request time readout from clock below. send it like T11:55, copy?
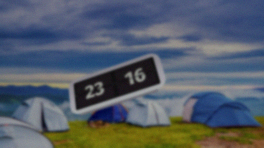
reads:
T23:16
